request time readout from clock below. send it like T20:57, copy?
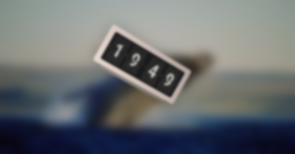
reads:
T19:49
